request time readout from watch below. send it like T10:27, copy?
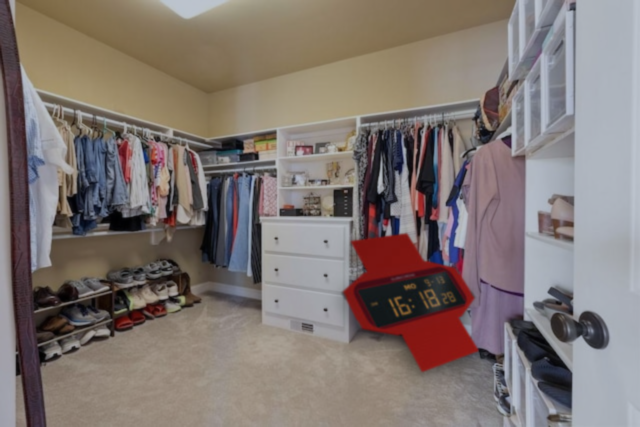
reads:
T16:18
